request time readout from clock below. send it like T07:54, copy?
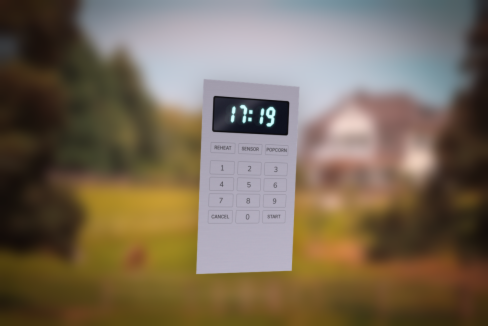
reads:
T17:19
